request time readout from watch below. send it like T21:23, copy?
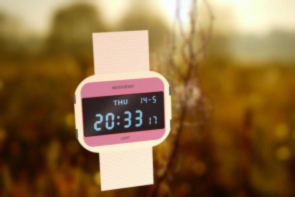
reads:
T20:33
